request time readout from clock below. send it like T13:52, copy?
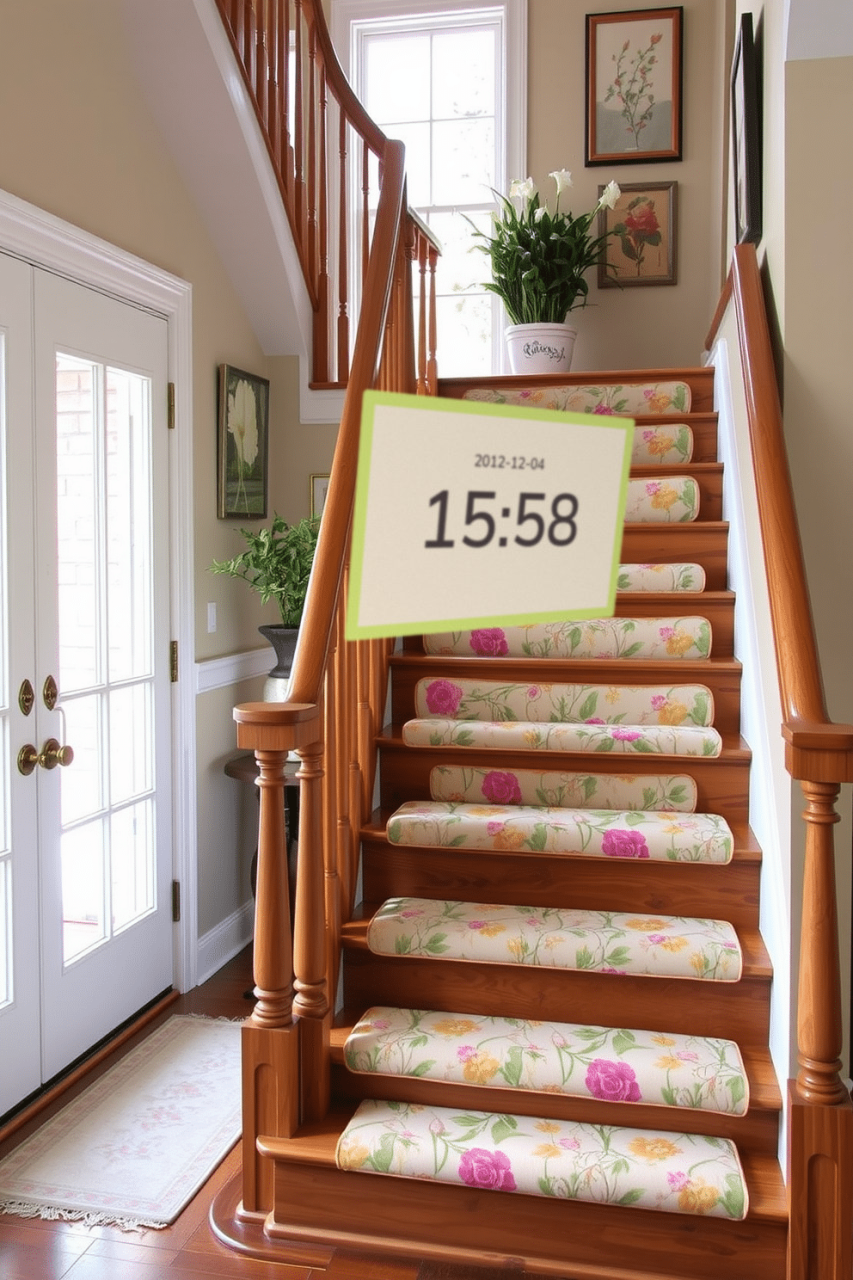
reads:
T15:58
